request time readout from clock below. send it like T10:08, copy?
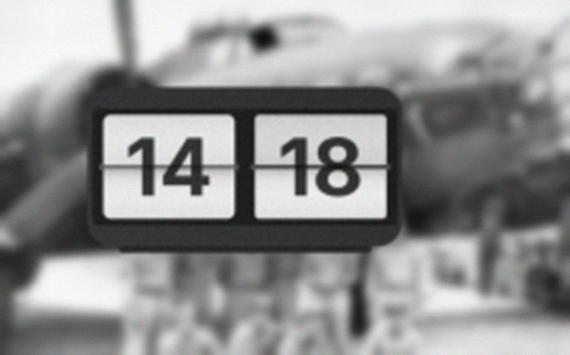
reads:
T14:18
